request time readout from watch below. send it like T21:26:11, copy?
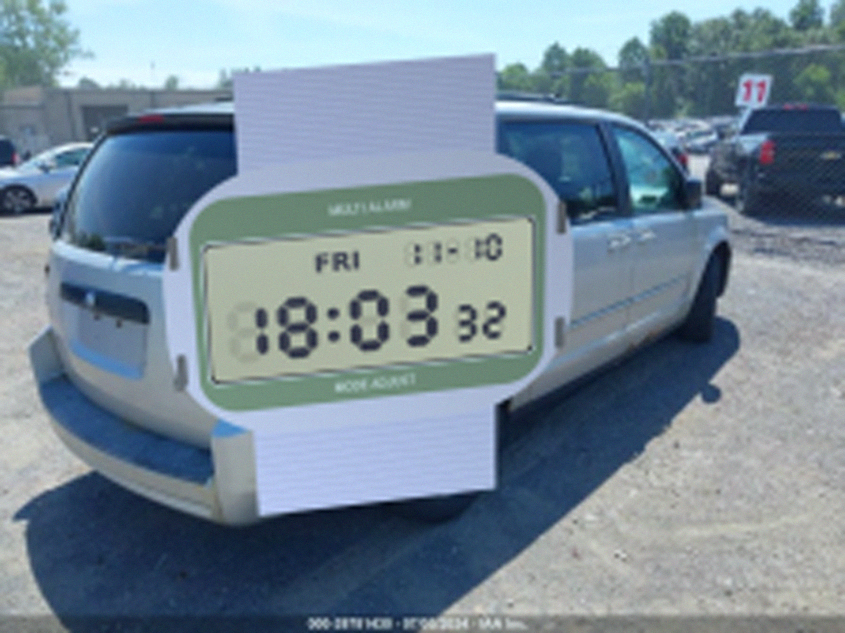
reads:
T18:03:32
